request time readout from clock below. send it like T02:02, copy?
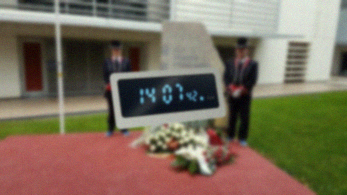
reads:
T14:07
